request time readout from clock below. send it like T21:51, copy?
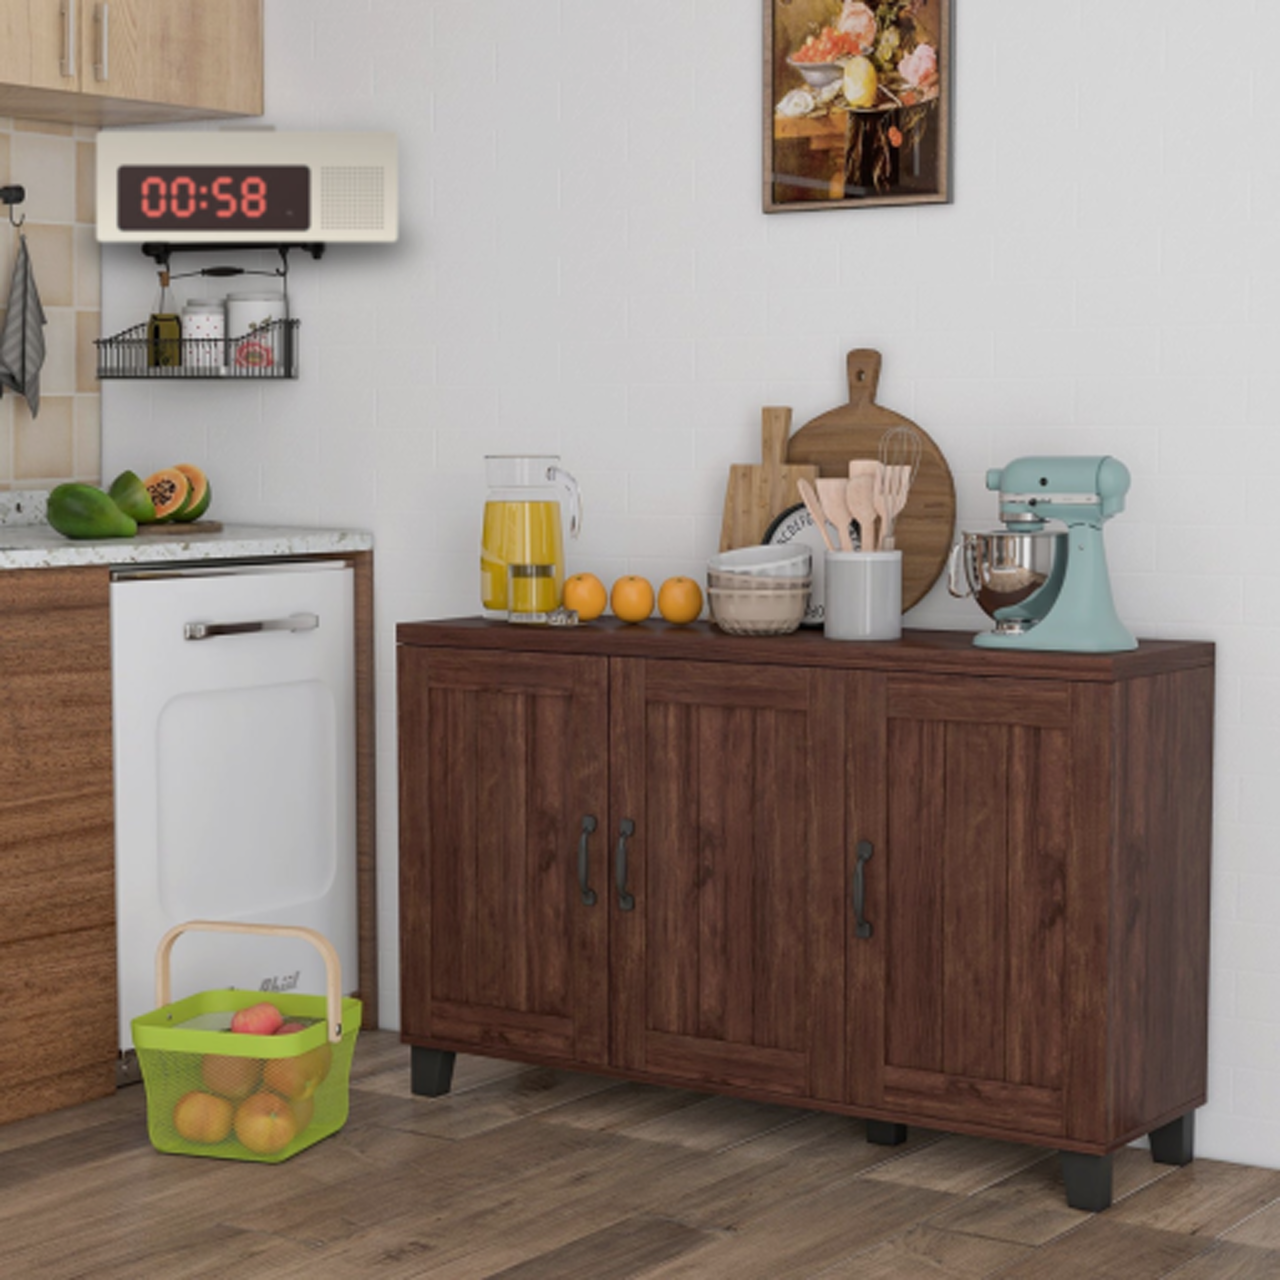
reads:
T00:58
